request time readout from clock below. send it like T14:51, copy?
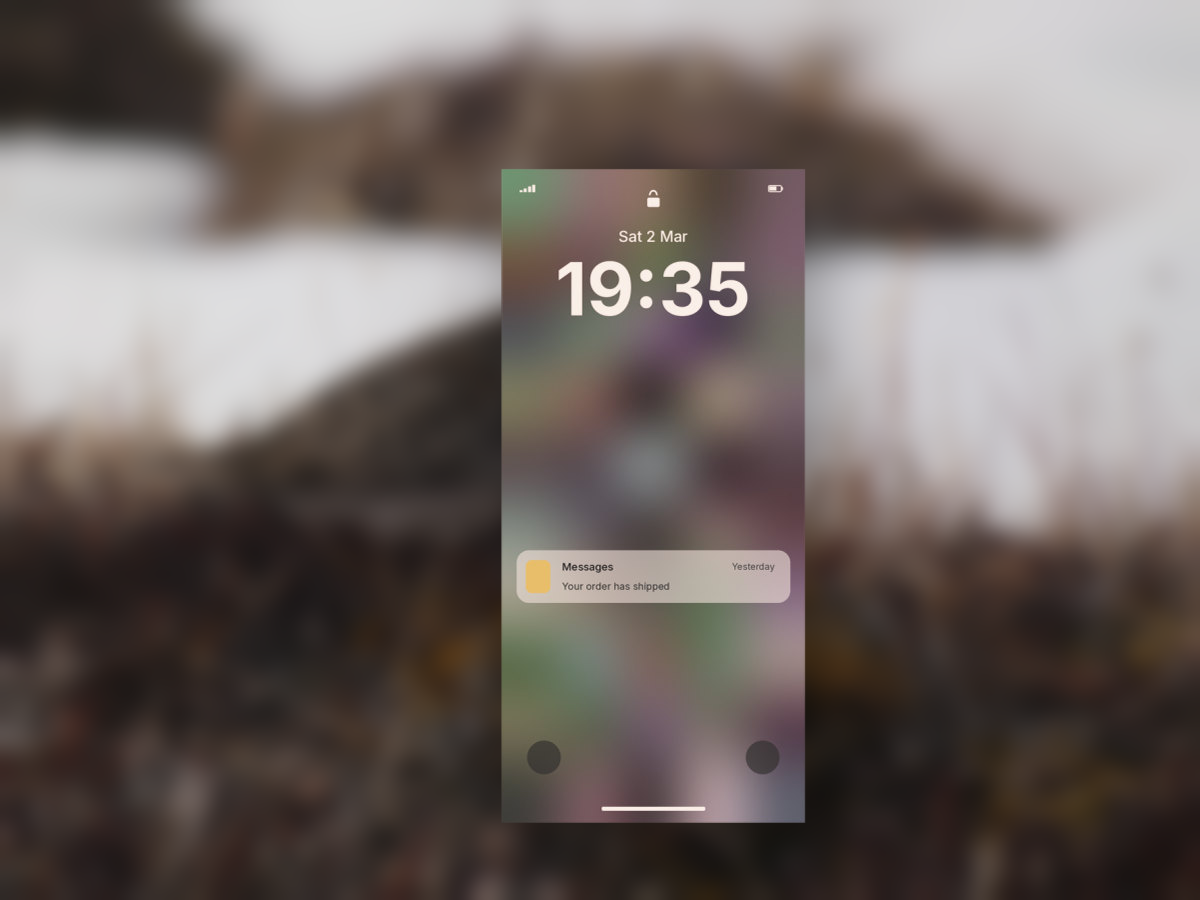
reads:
T19:35
